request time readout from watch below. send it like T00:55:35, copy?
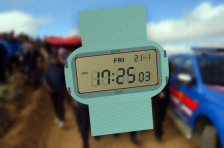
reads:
T17:25:03
